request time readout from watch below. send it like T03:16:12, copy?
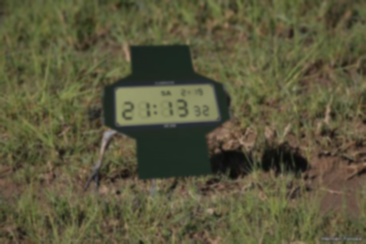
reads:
T21:13:32
